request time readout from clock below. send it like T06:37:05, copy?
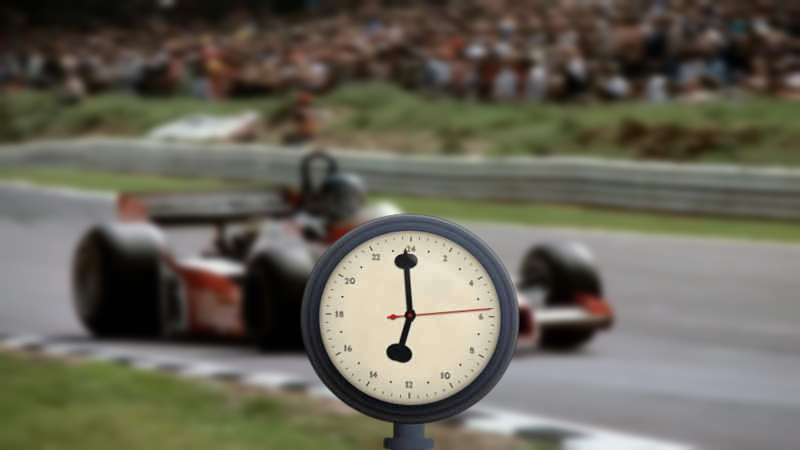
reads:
T12:59:14
